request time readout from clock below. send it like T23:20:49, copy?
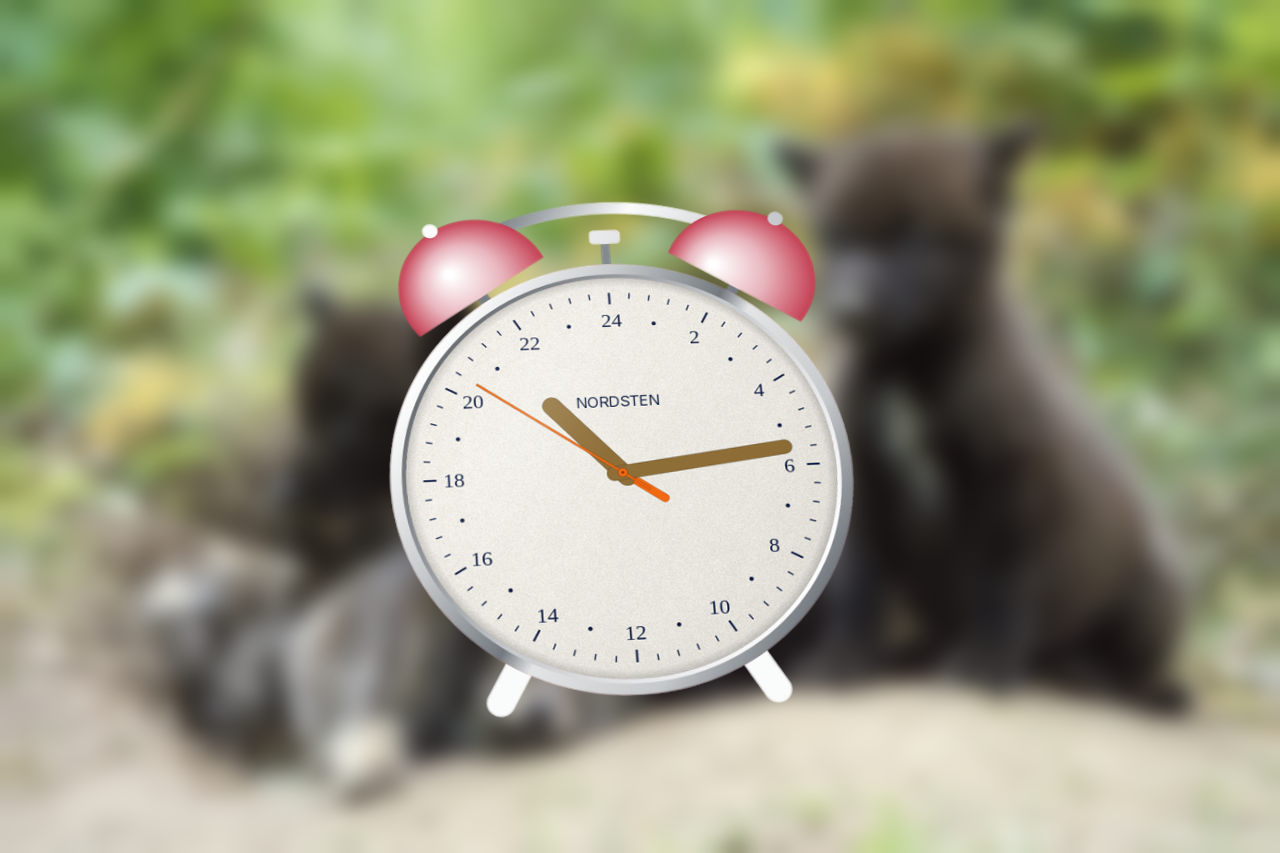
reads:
T21:13:51
